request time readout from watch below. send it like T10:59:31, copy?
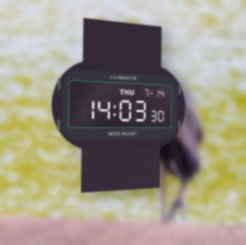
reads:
T14:03:30
